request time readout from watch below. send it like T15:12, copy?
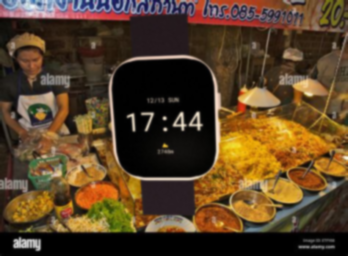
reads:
T17:44
